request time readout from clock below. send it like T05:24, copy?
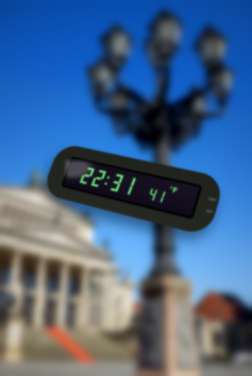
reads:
T22:31
